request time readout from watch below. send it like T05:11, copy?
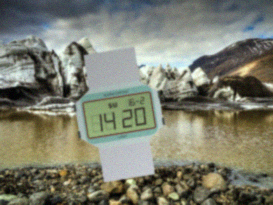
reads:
T14:20
